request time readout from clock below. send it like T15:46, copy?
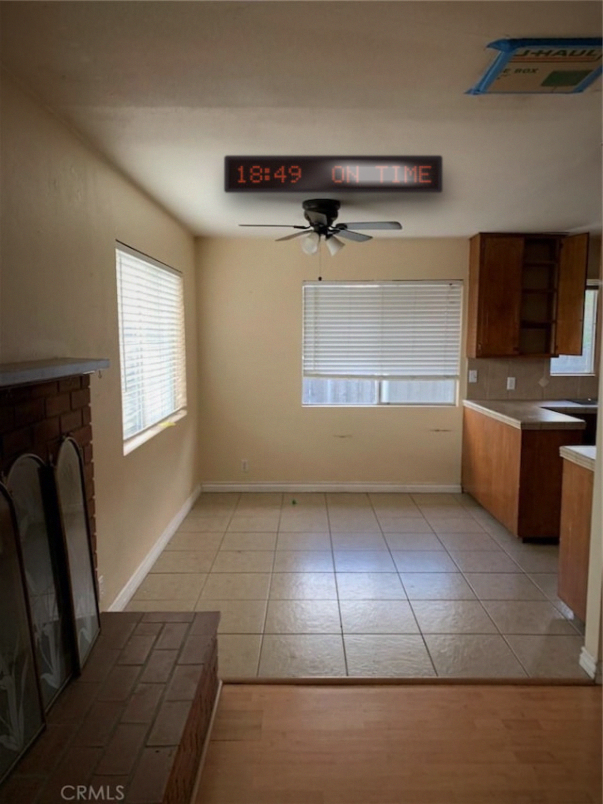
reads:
T18:49
